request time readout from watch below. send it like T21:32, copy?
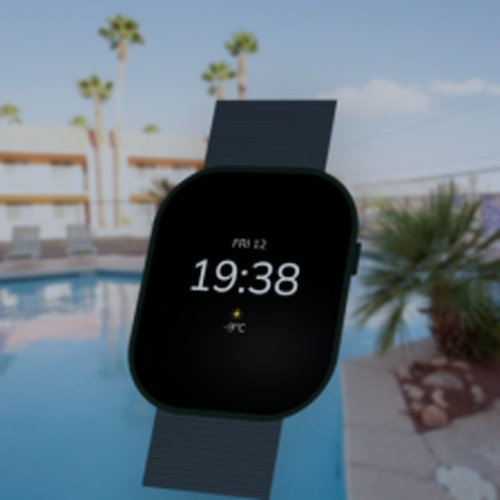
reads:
T19:38
